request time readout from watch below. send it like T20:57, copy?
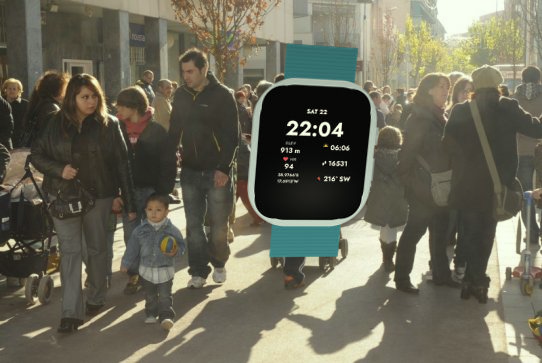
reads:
T22:04
